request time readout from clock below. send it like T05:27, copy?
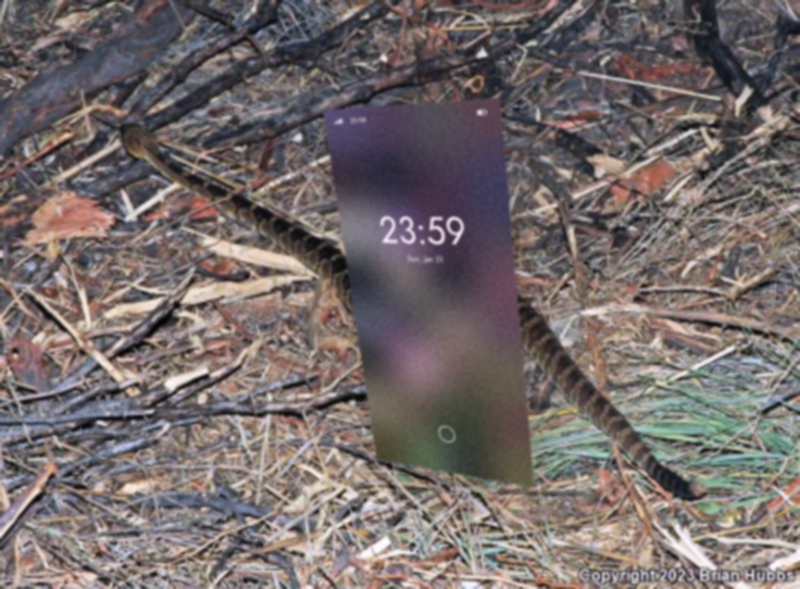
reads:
T23:59
